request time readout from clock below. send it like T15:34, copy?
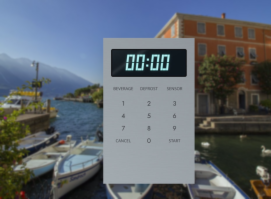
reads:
T00:00
